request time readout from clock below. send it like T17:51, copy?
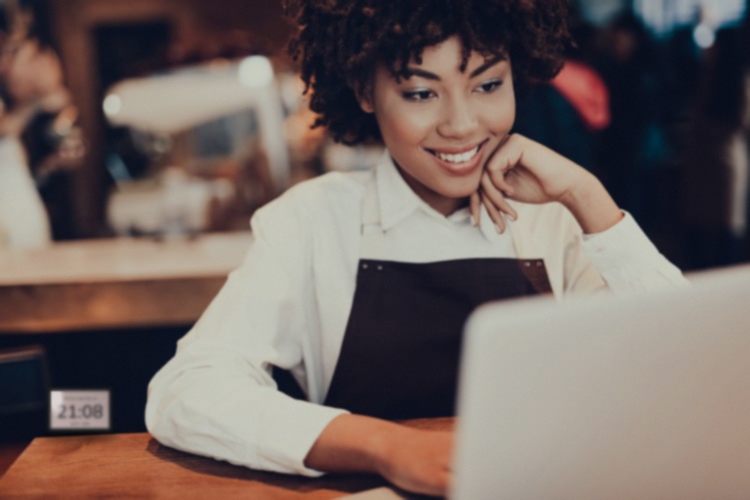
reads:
T21:08
